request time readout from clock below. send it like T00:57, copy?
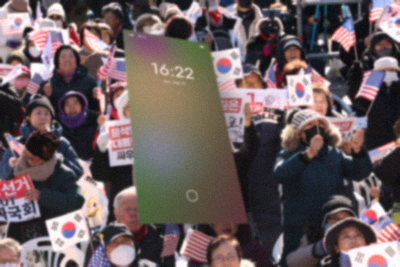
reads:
T16:22
